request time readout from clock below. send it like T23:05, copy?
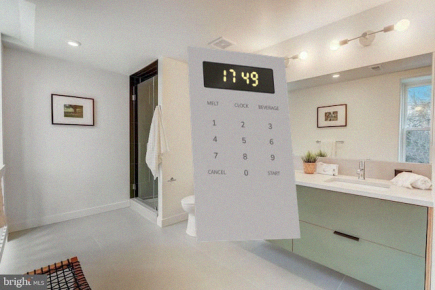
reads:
T17:49
